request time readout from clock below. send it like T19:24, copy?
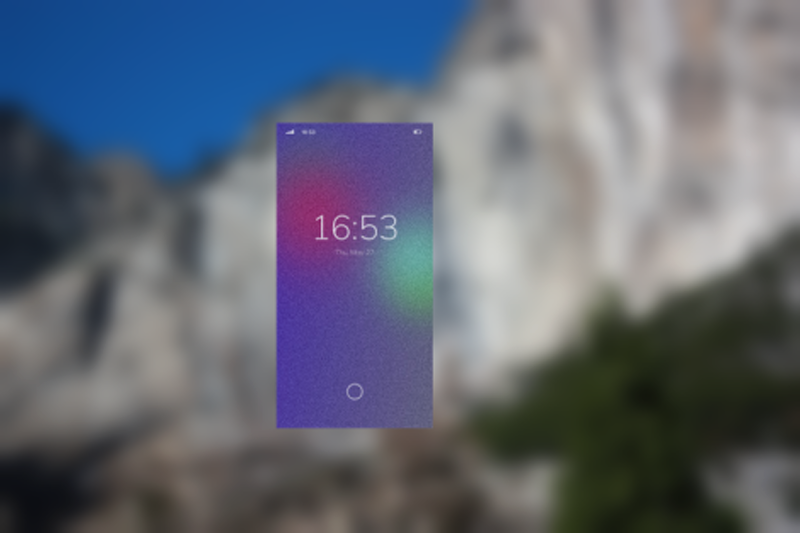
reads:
T16:53
